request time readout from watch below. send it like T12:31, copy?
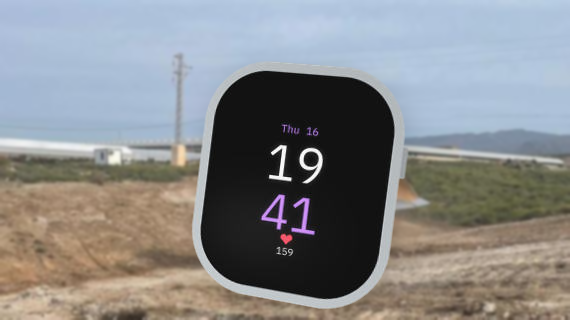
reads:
T19:41
